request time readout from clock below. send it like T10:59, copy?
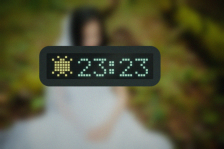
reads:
T23:23
